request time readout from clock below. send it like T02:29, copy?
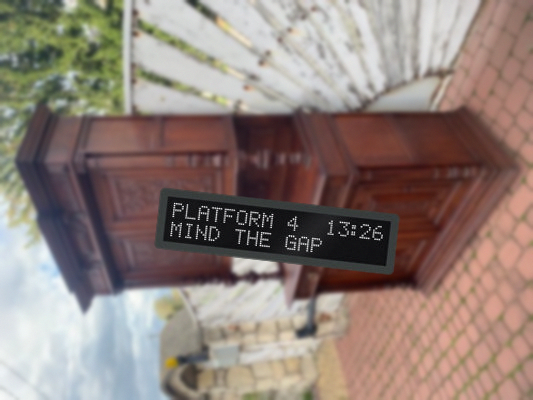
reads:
T13:26
